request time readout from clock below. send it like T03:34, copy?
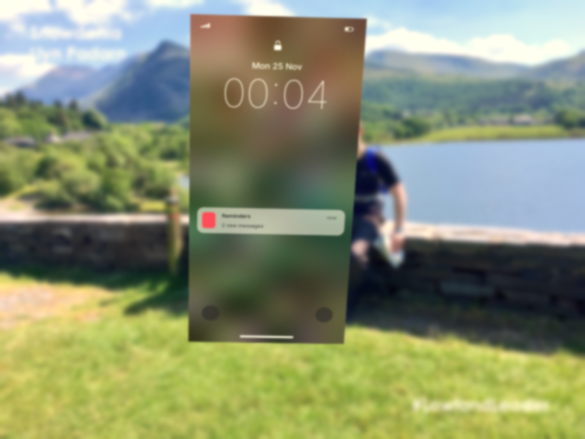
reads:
T00:04
